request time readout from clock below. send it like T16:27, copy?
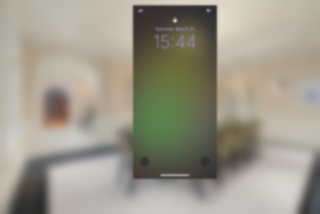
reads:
T15:44
